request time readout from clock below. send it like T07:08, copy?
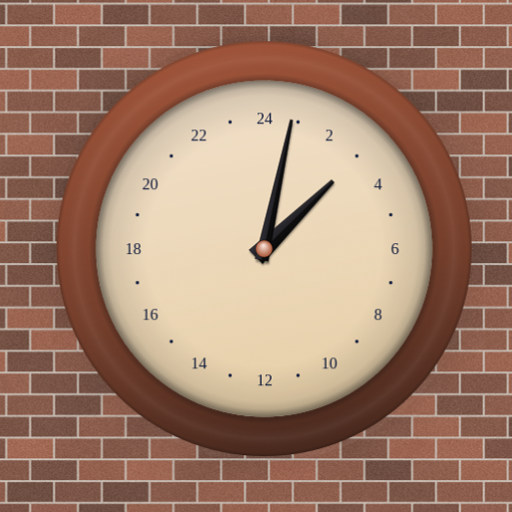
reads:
T03:02
